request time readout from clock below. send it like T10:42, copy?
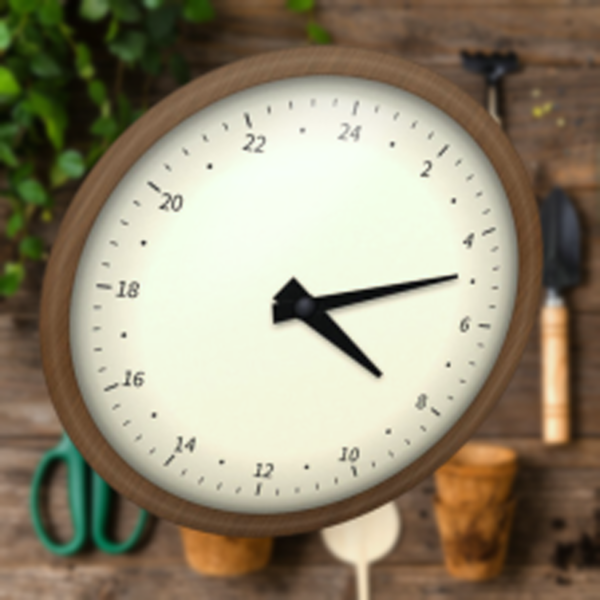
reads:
T08:12
